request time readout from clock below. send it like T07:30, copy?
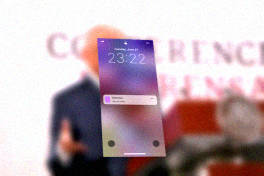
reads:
T23:22
